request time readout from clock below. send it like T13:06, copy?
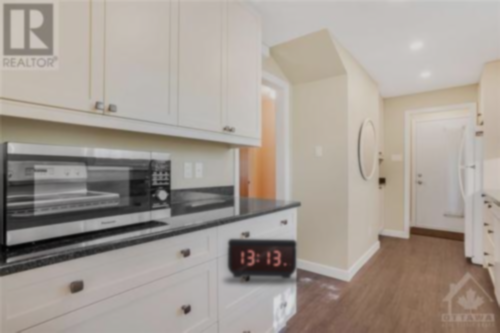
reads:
T13:13
